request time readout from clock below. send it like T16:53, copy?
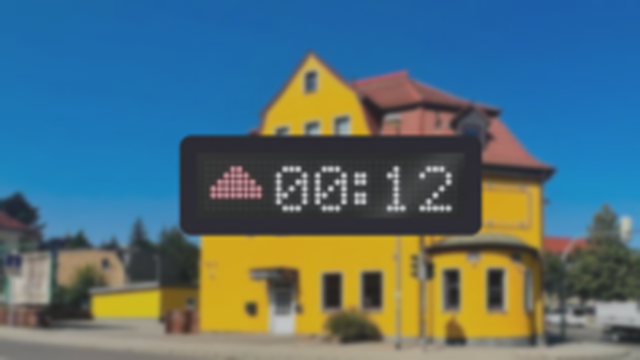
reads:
T00:12
